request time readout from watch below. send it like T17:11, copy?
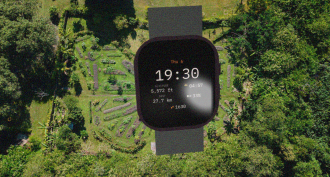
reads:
T19:30
